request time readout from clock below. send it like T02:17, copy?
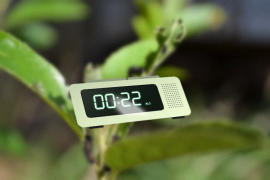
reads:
T00:22
